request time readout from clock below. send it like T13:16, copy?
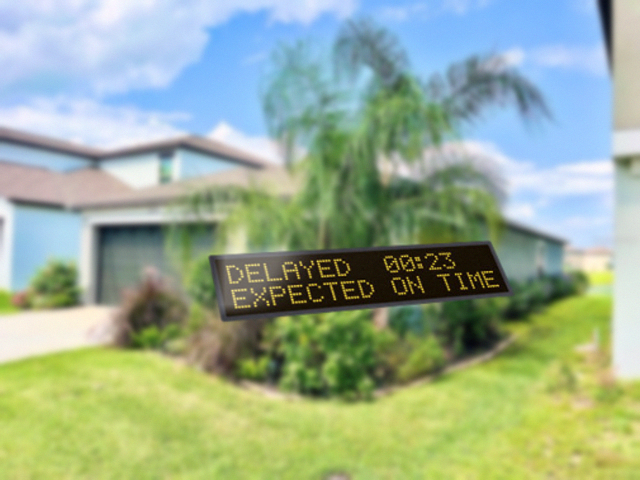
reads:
T00:23
